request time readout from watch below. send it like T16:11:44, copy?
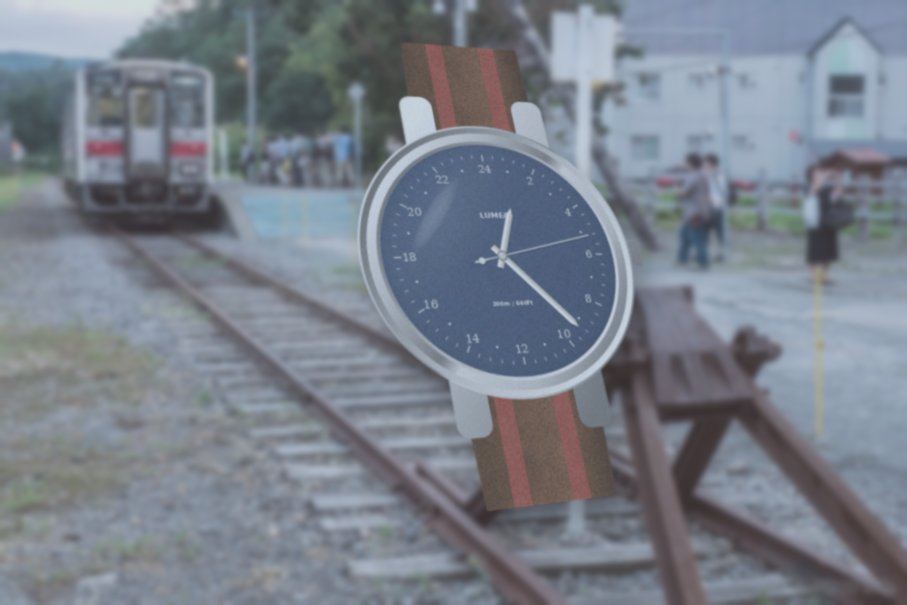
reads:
T01:23:13
